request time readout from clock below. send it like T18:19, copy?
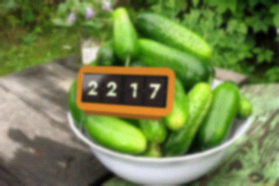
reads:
T22:17
